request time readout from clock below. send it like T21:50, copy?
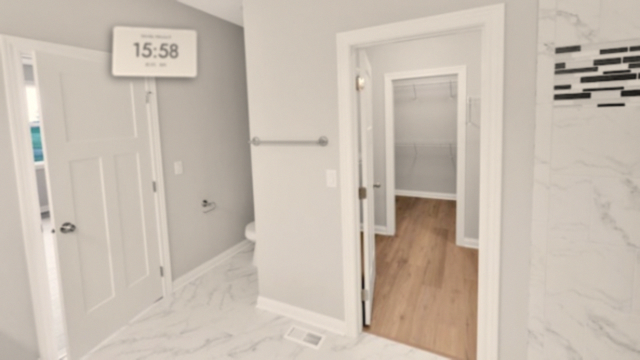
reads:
T15:58
